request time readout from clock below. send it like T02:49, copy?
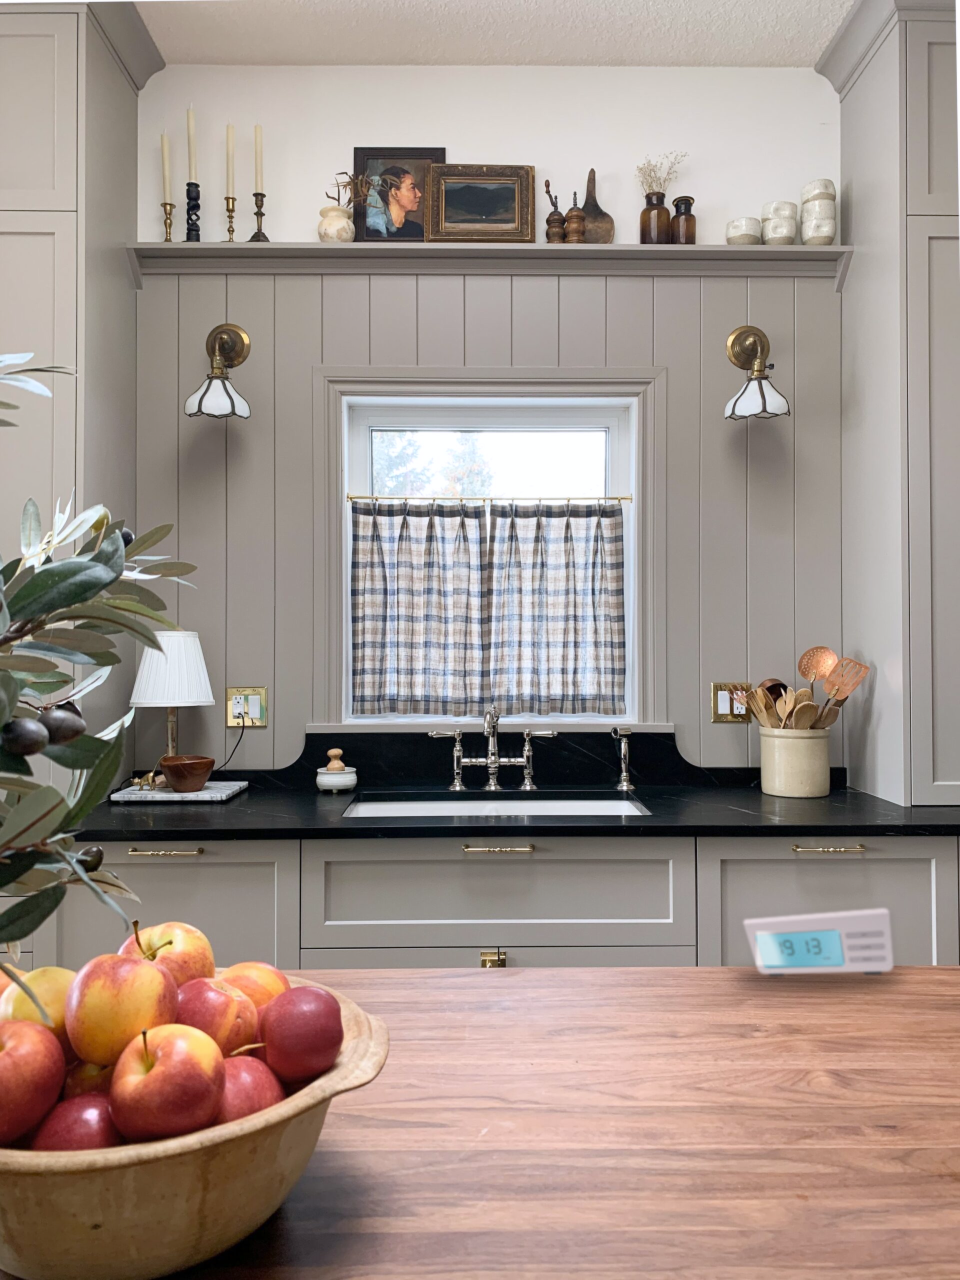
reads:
T19:13
